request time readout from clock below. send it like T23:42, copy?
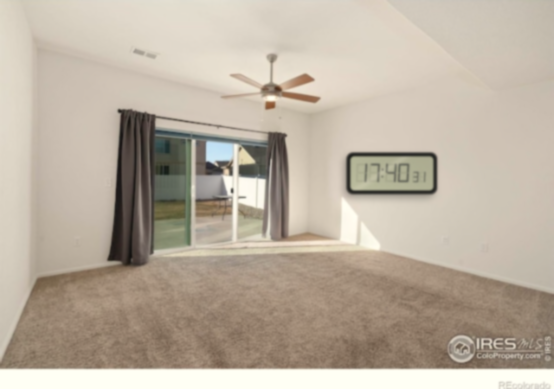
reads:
T17:40
